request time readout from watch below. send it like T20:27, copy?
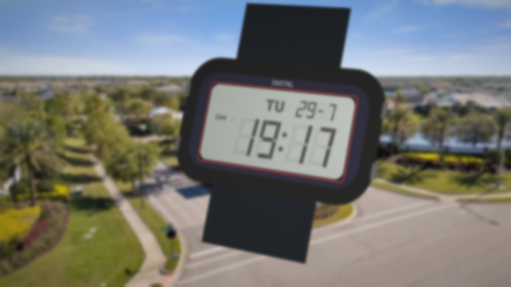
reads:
T19:17
